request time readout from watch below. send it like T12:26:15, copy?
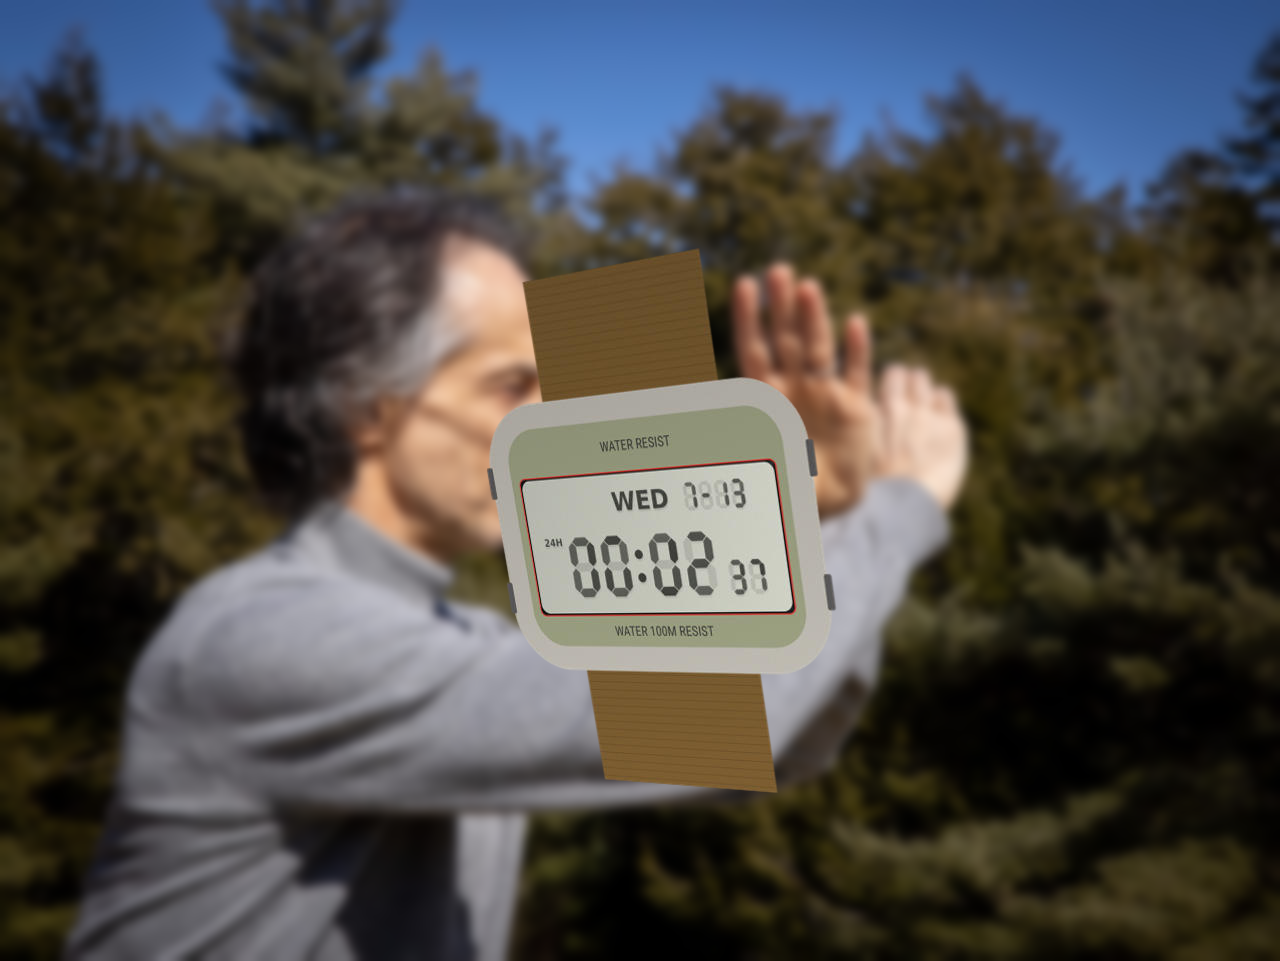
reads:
T00:02:37
